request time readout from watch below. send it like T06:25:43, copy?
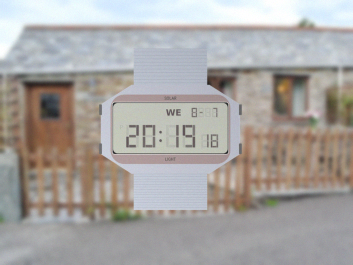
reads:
T20:19:18
